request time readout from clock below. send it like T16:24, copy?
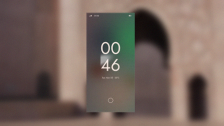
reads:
T00:46
